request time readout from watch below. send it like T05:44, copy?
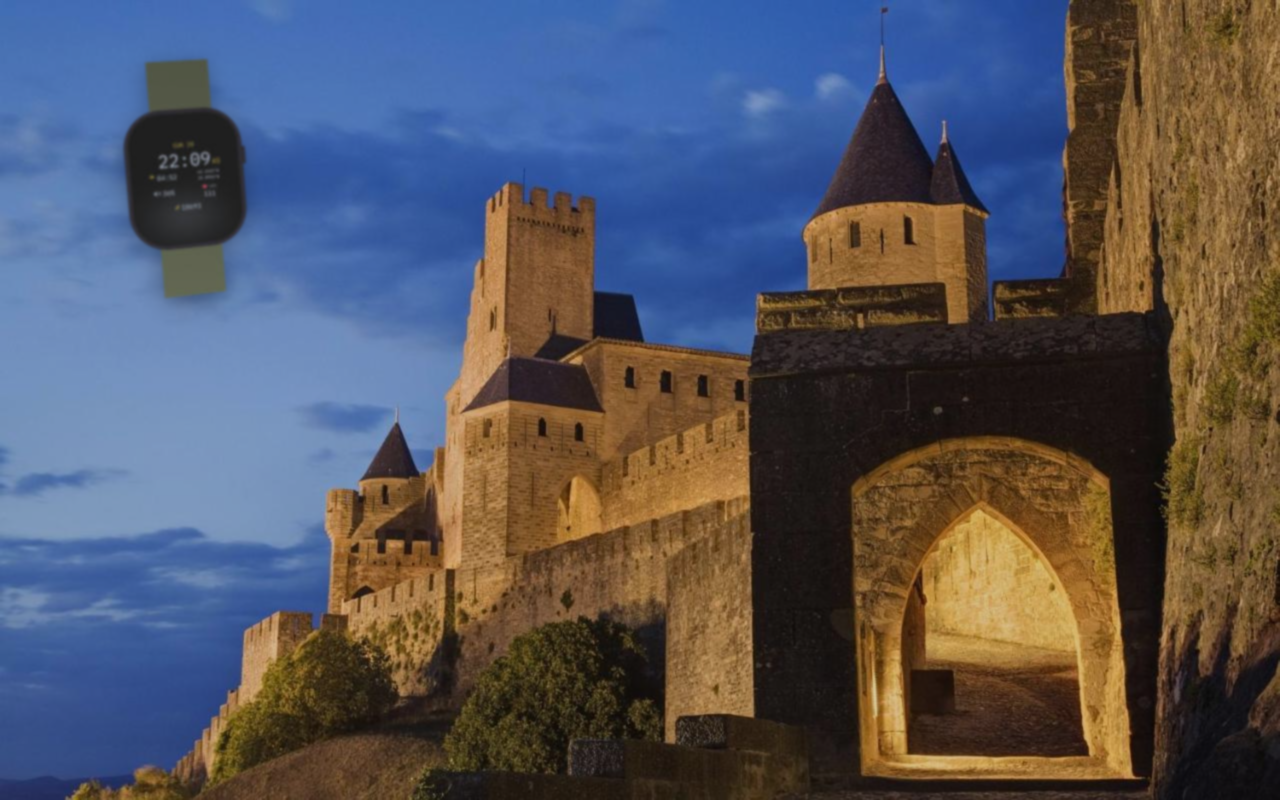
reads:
T22:09
